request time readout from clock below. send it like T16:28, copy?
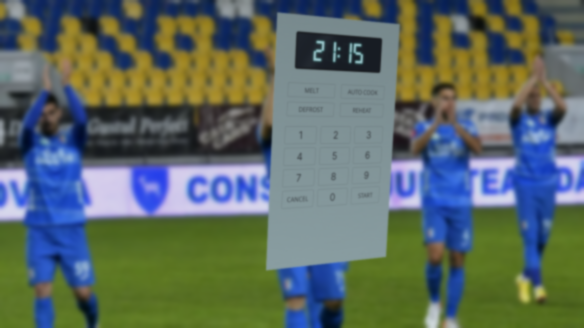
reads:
T21:15
